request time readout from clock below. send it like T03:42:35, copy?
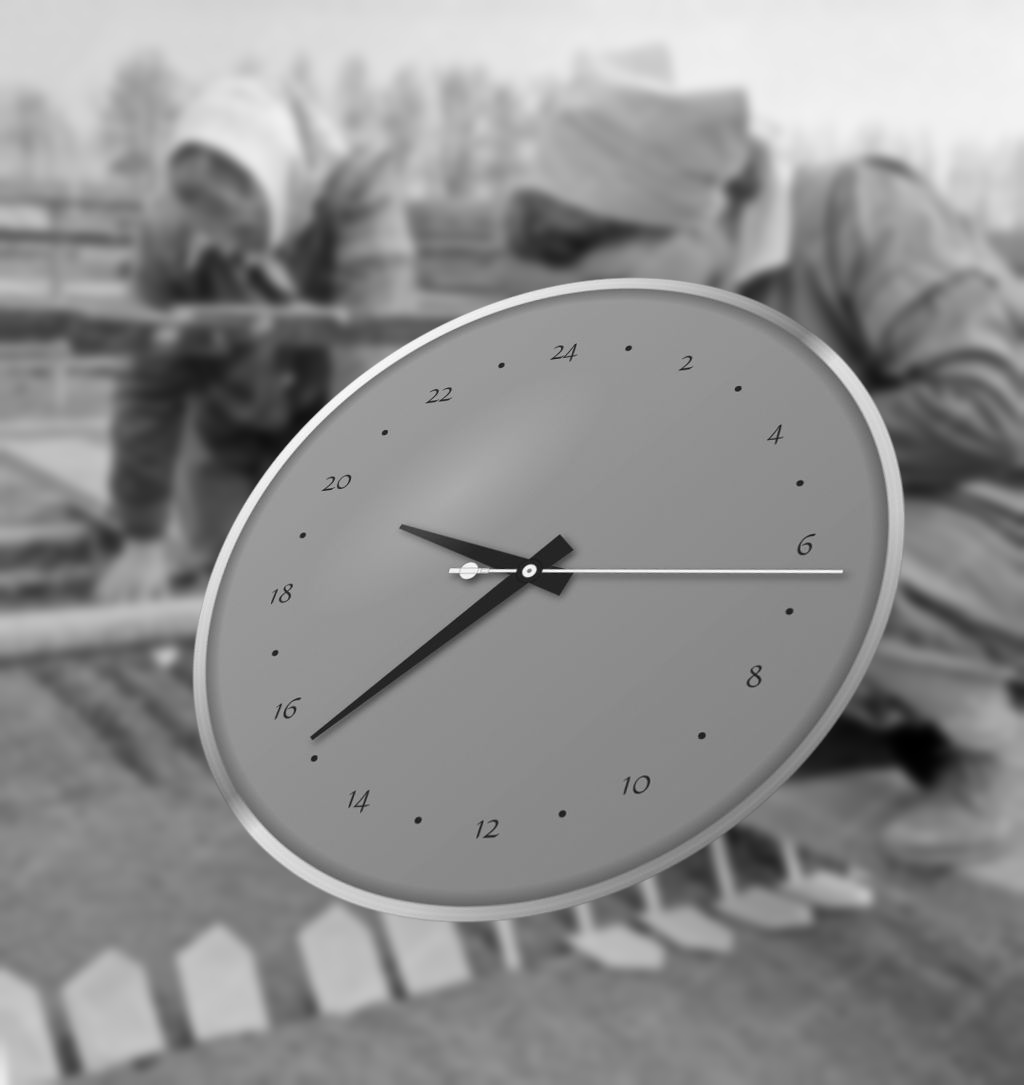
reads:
T19:38:16
